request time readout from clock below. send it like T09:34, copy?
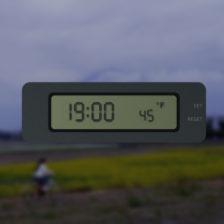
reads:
T19:00
